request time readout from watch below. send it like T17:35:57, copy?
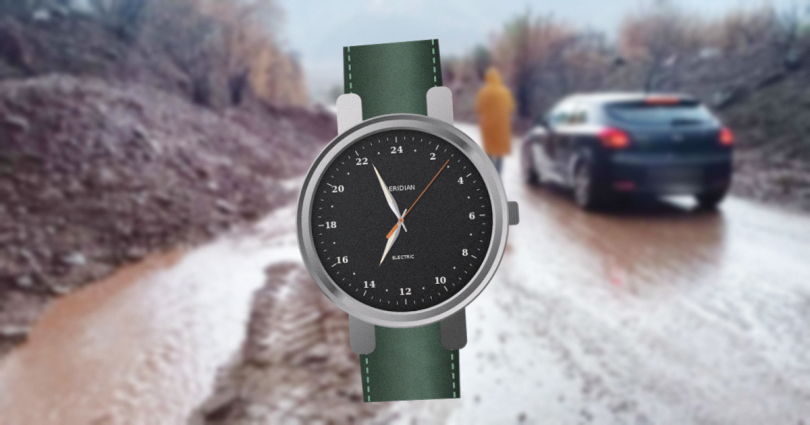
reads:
T13:56:07
